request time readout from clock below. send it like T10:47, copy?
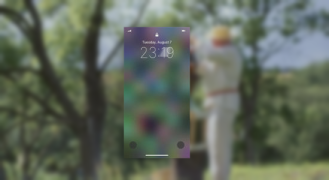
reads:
T23:19
